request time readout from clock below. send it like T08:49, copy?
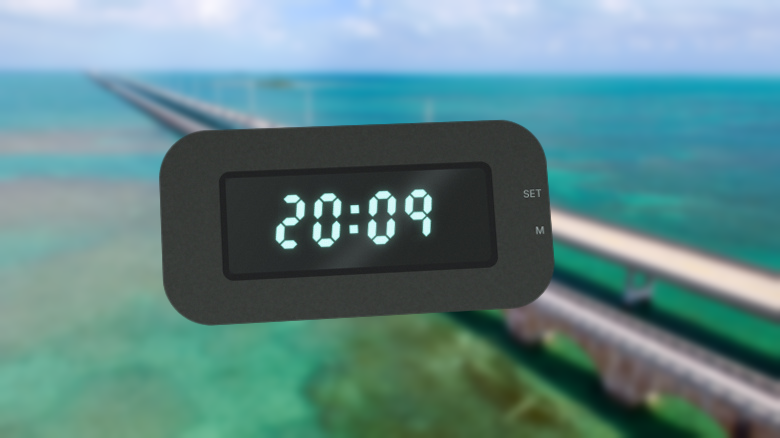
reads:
T20:09
